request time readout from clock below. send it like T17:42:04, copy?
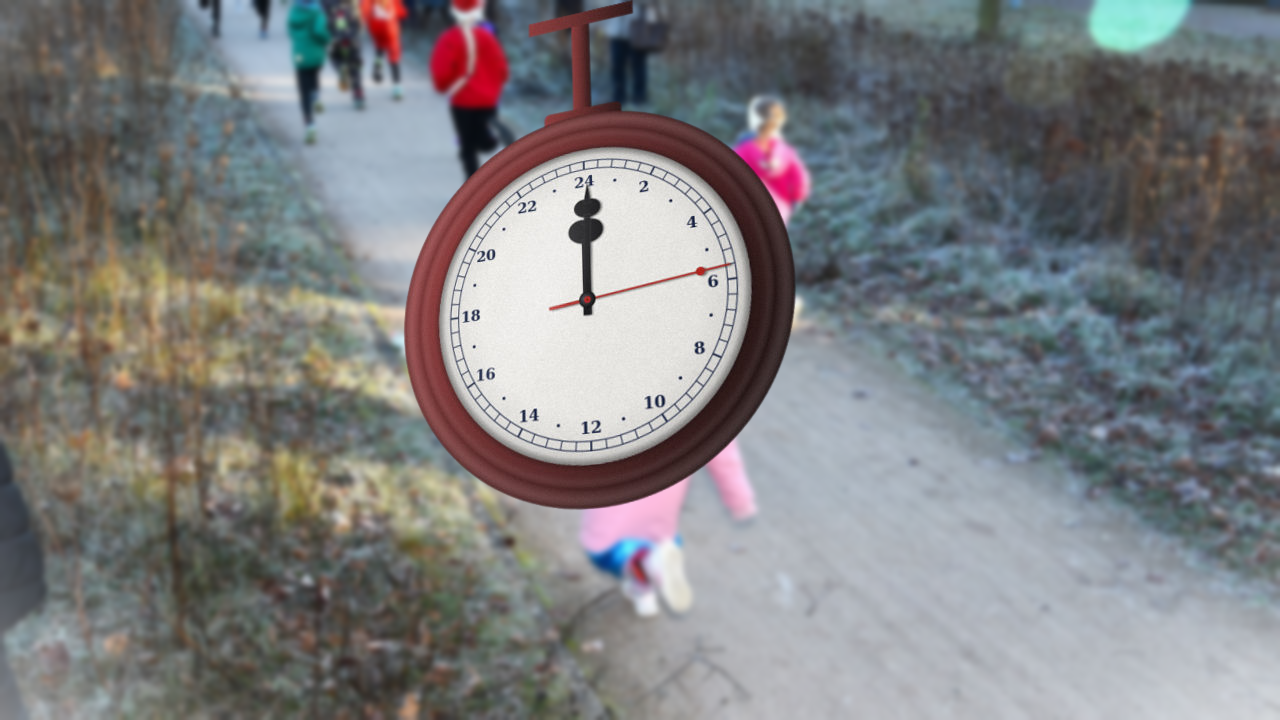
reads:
T00:00:14
